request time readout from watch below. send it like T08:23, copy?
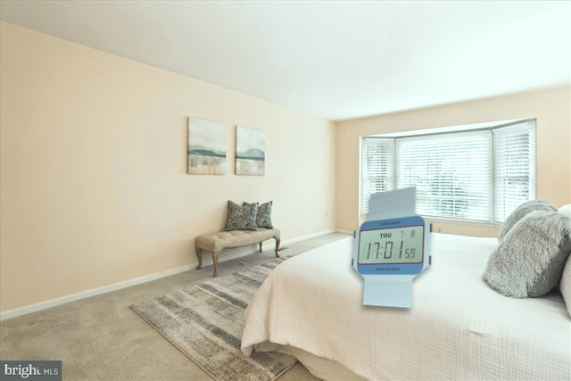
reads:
T17:01
